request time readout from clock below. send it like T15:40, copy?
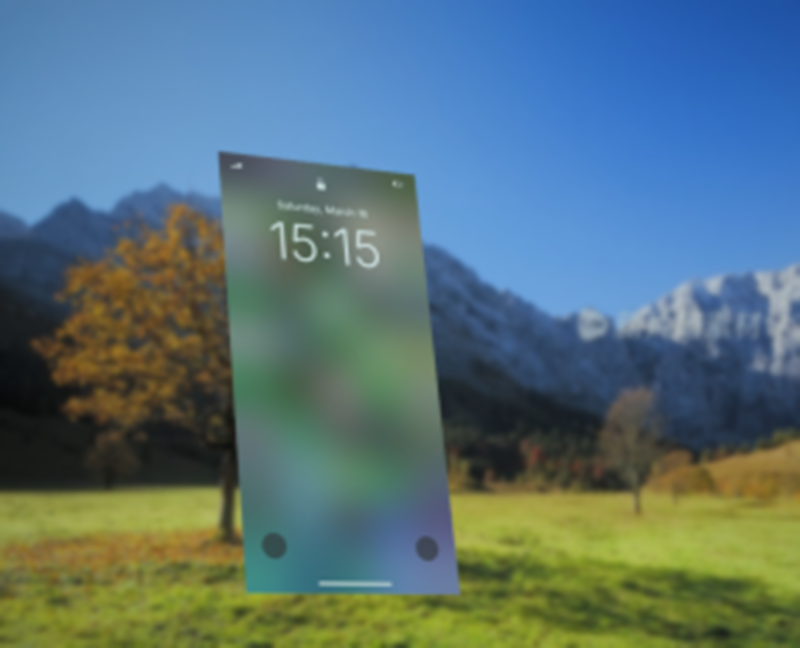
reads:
T15:15
